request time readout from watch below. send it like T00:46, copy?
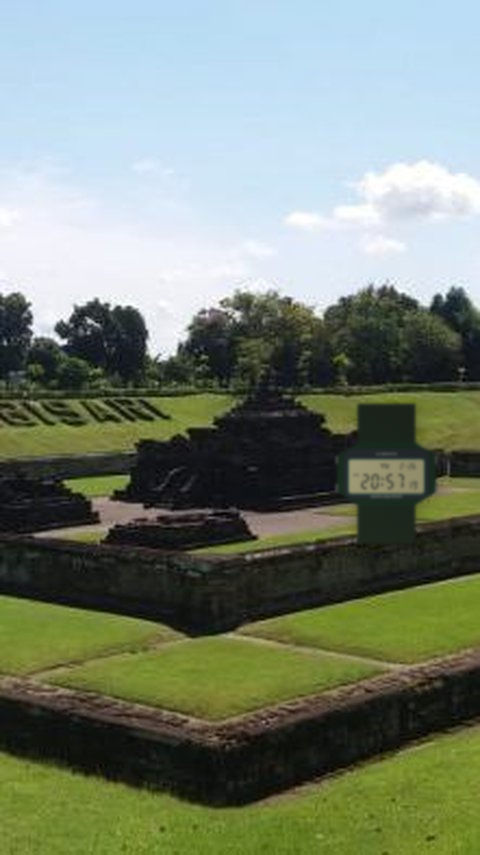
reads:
T20:57
